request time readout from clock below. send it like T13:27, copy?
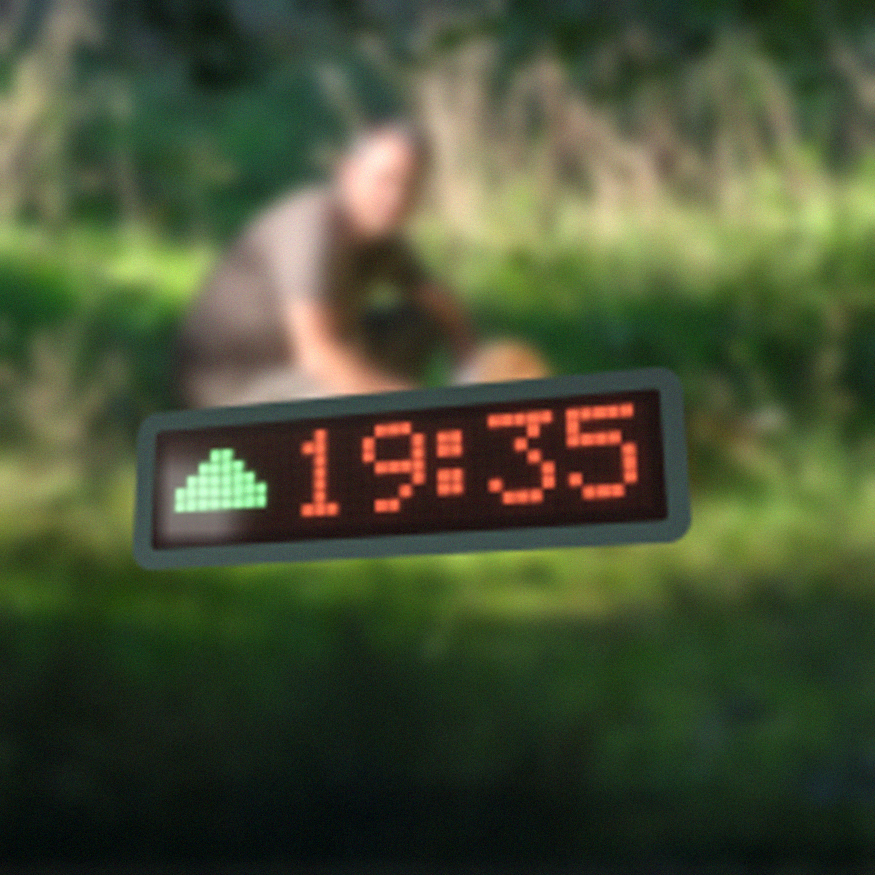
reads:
T19:35
